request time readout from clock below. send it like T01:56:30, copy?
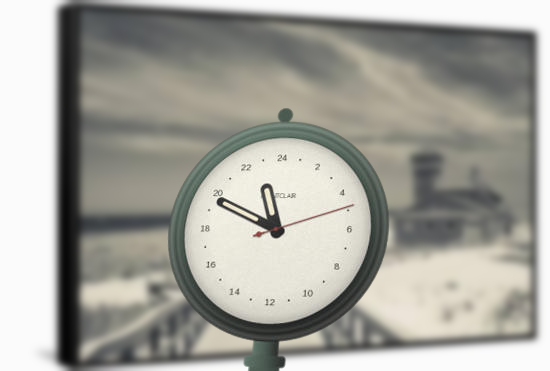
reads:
T22:49:12
